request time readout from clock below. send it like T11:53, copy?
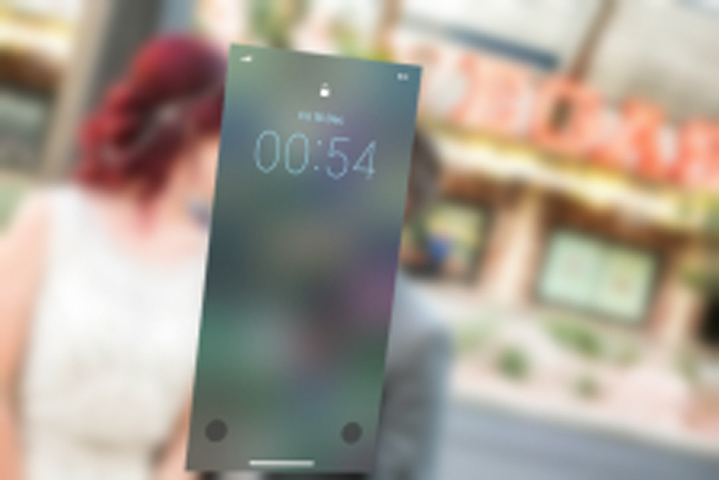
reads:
T00:54
